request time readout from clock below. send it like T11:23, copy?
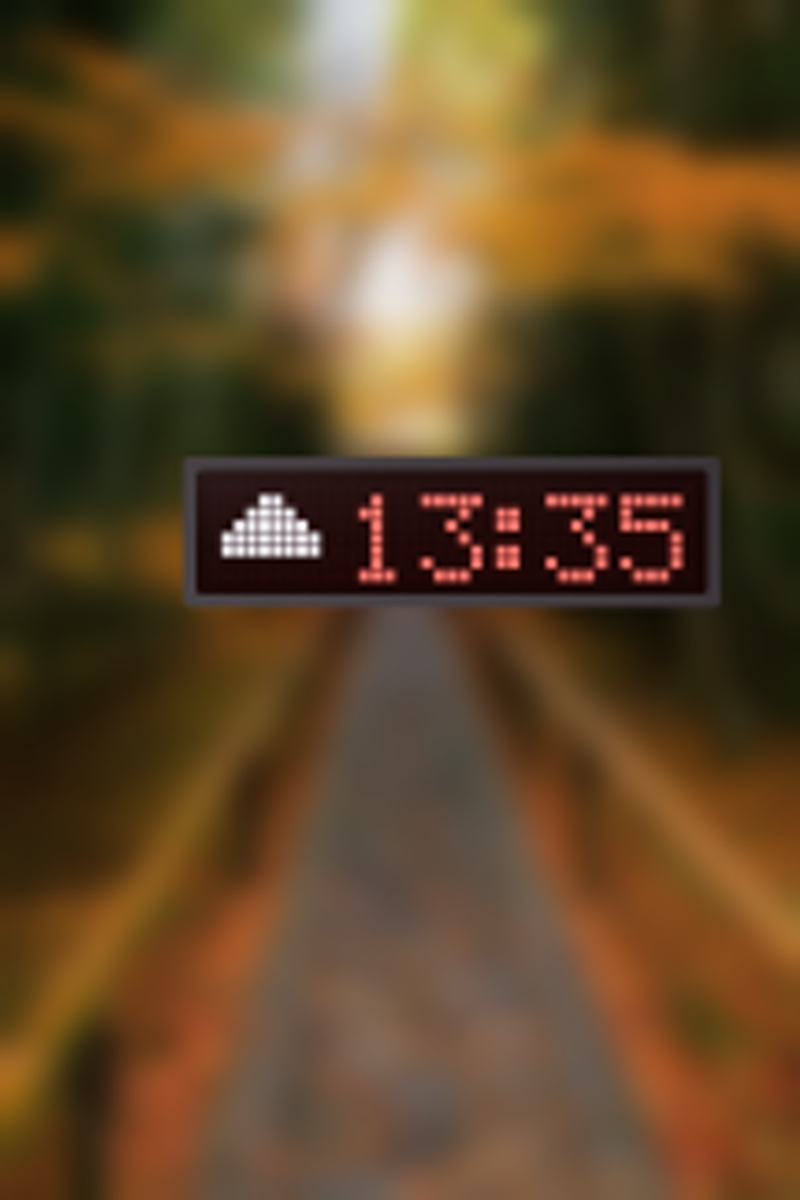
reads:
T13:35
